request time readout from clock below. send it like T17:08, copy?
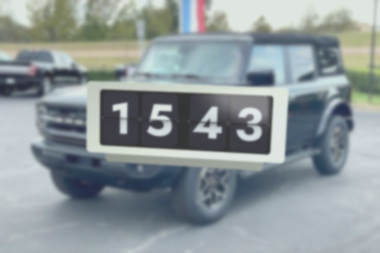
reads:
T15:43
